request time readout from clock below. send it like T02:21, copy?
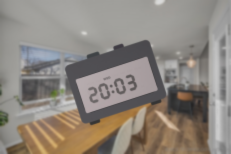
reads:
T20:03
